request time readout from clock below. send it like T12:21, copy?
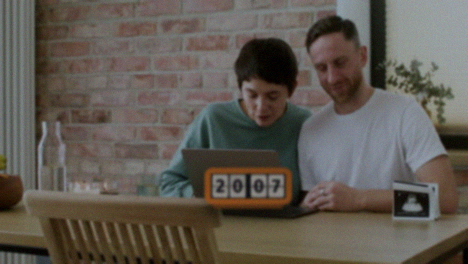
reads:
T20:07
